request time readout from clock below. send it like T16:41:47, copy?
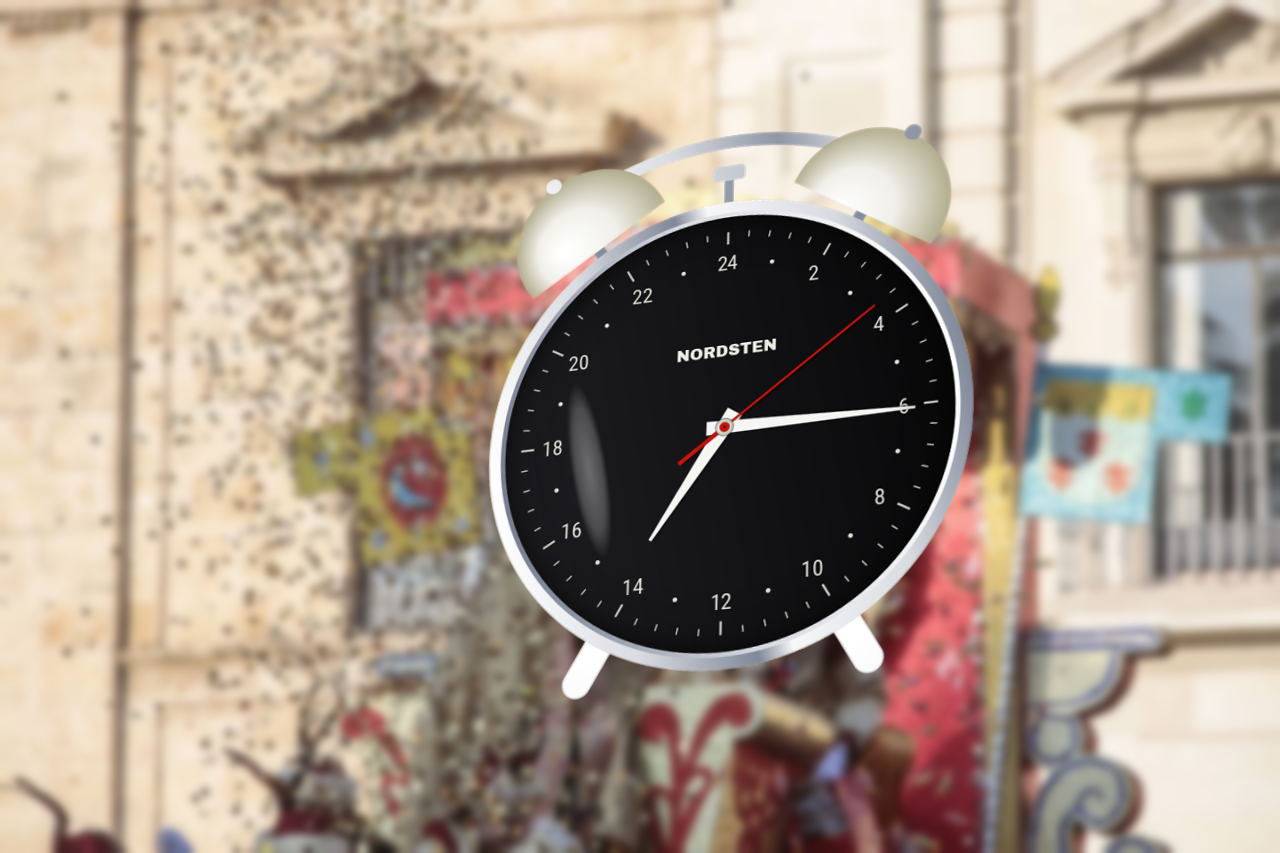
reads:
T14:15:09
